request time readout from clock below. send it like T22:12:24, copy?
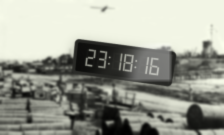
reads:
T23:18:16
